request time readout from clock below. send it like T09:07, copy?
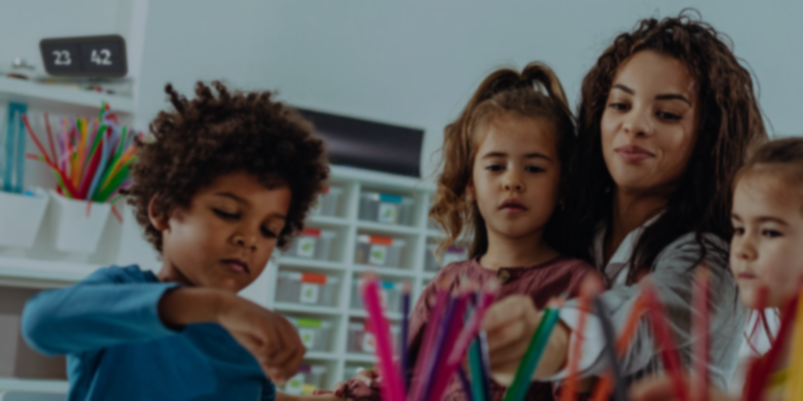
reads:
T23:42
